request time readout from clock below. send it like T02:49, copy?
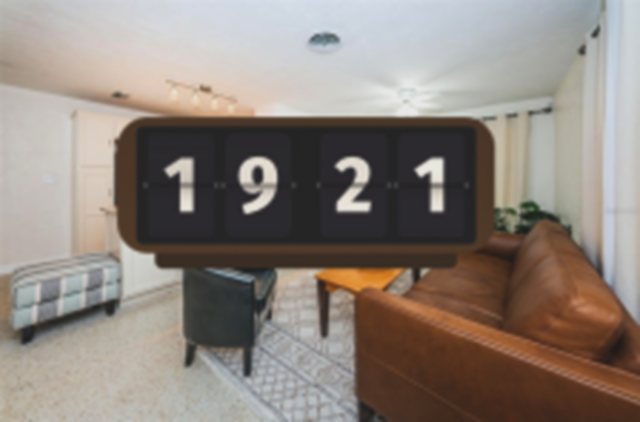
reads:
T19:21
